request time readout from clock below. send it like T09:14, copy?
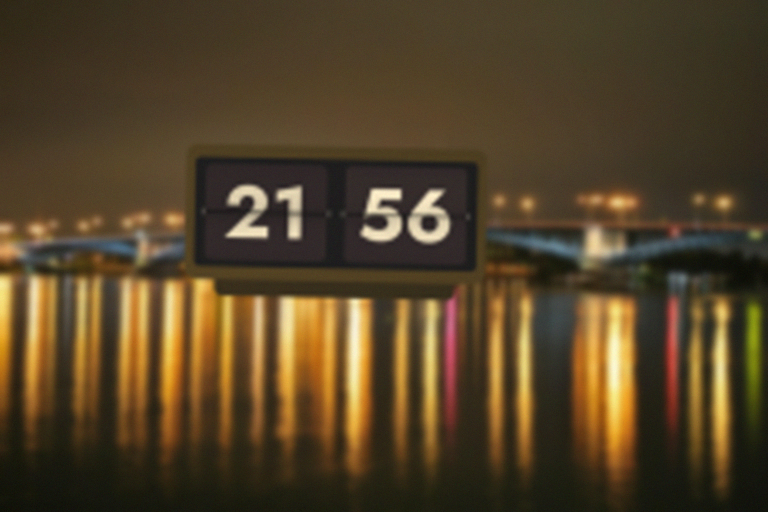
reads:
T21:56
